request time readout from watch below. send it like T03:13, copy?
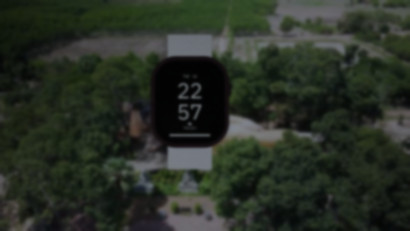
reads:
T22:57
